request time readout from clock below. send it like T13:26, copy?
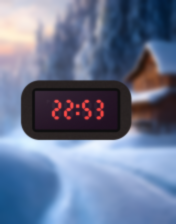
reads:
T22:53
